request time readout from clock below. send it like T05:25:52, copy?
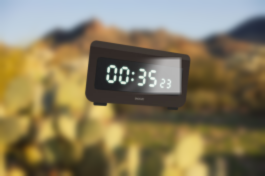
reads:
T00:35:23
